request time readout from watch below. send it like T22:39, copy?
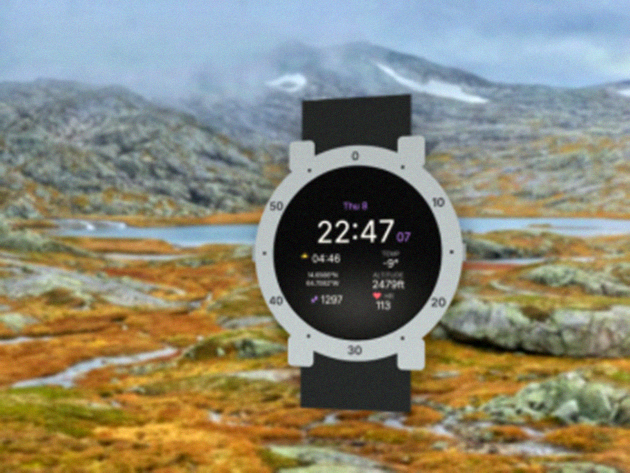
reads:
T22:47
